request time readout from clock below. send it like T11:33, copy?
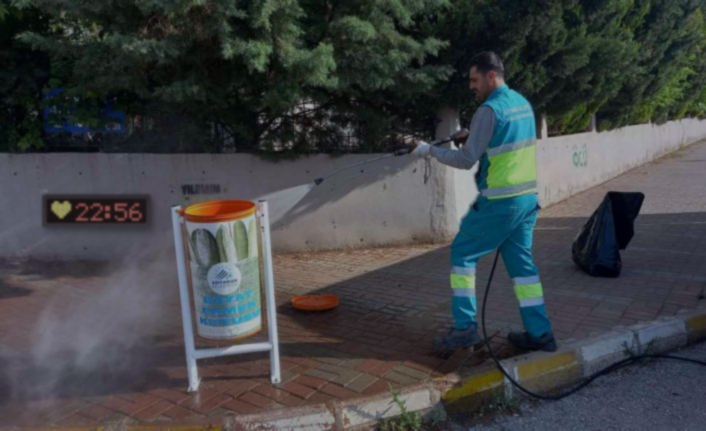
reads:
T22:56
